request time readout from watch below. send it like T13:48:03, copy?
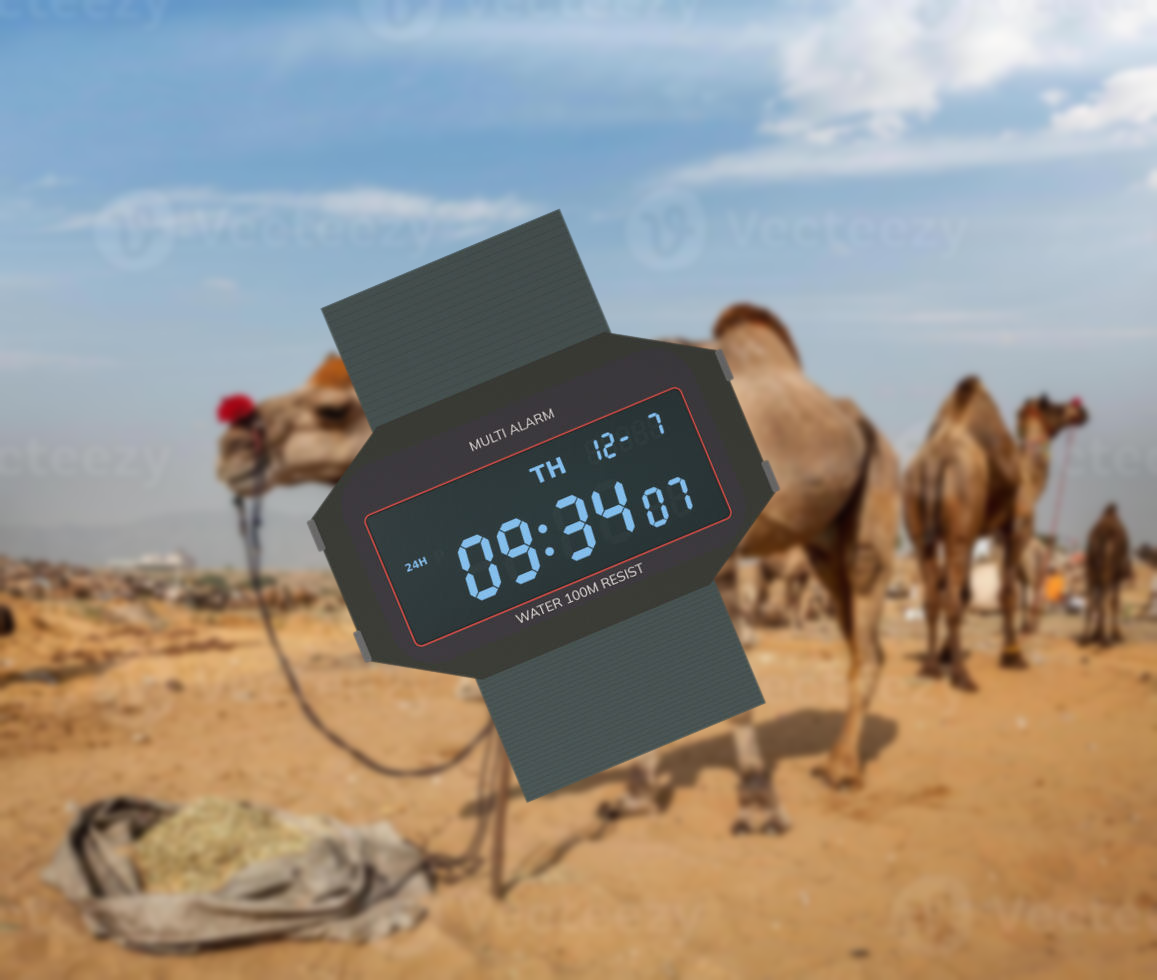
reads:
T09:34:07
